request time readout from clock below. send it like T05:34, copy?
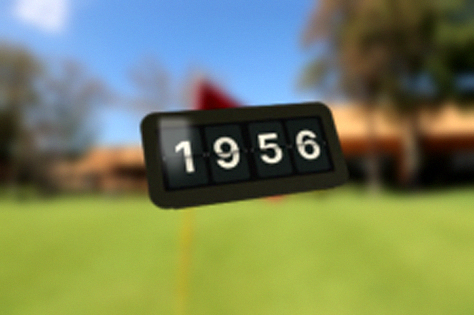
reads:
T19:56
